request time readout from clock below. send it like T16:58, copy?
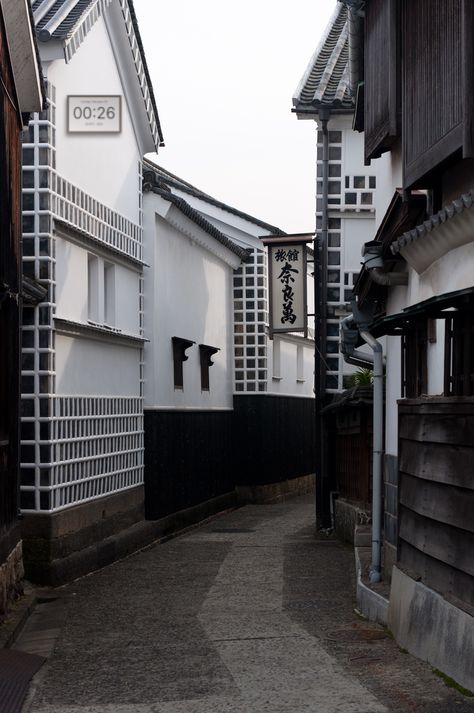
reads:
T00:26
